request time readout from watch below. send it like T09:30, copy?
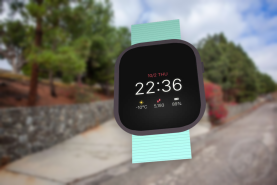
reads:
T22:36
